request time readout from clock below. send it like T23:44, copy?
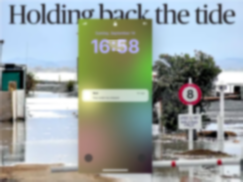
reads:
T16:58
